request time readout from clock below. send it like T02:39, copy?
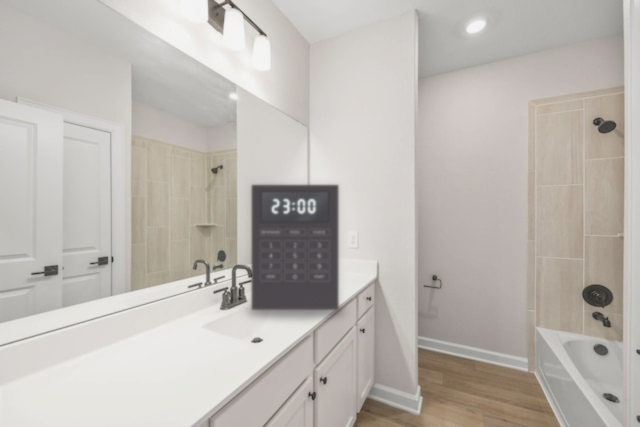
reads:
T23:00
